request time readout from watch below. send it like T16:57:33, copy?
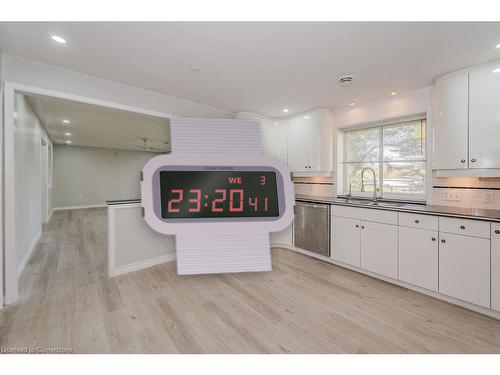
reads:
T23:20:41
